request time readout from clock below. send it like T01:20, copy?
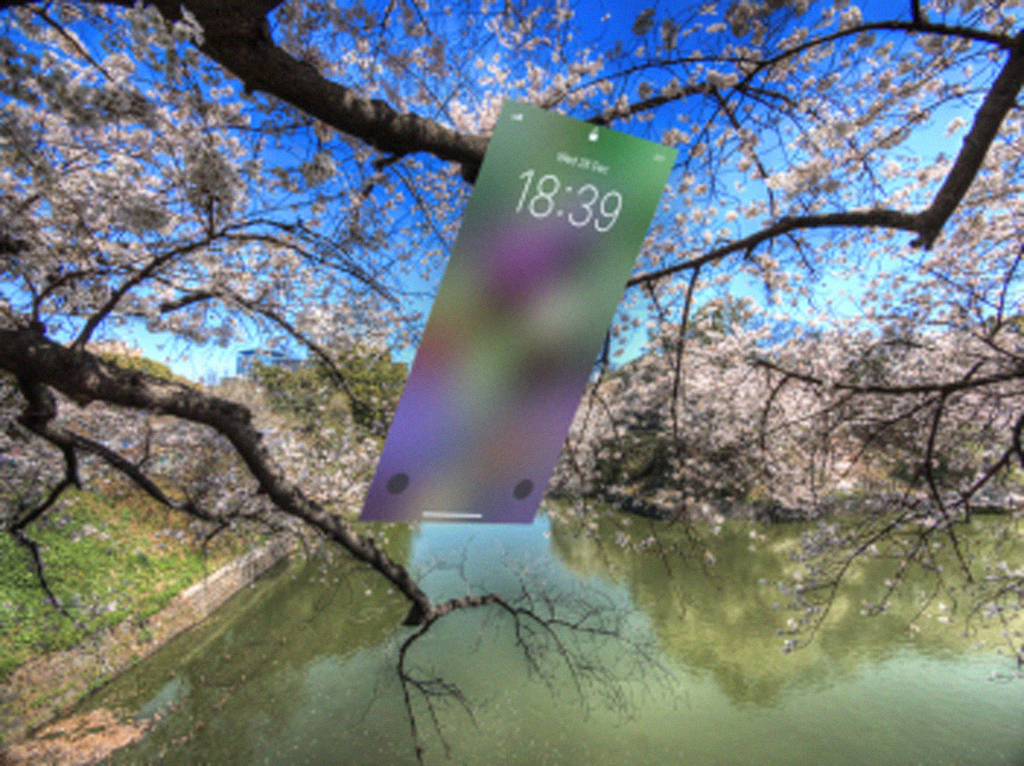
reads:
T18:39
